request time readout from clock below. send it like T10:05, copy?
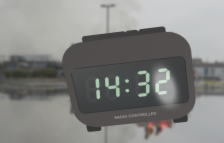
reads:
T14:32
